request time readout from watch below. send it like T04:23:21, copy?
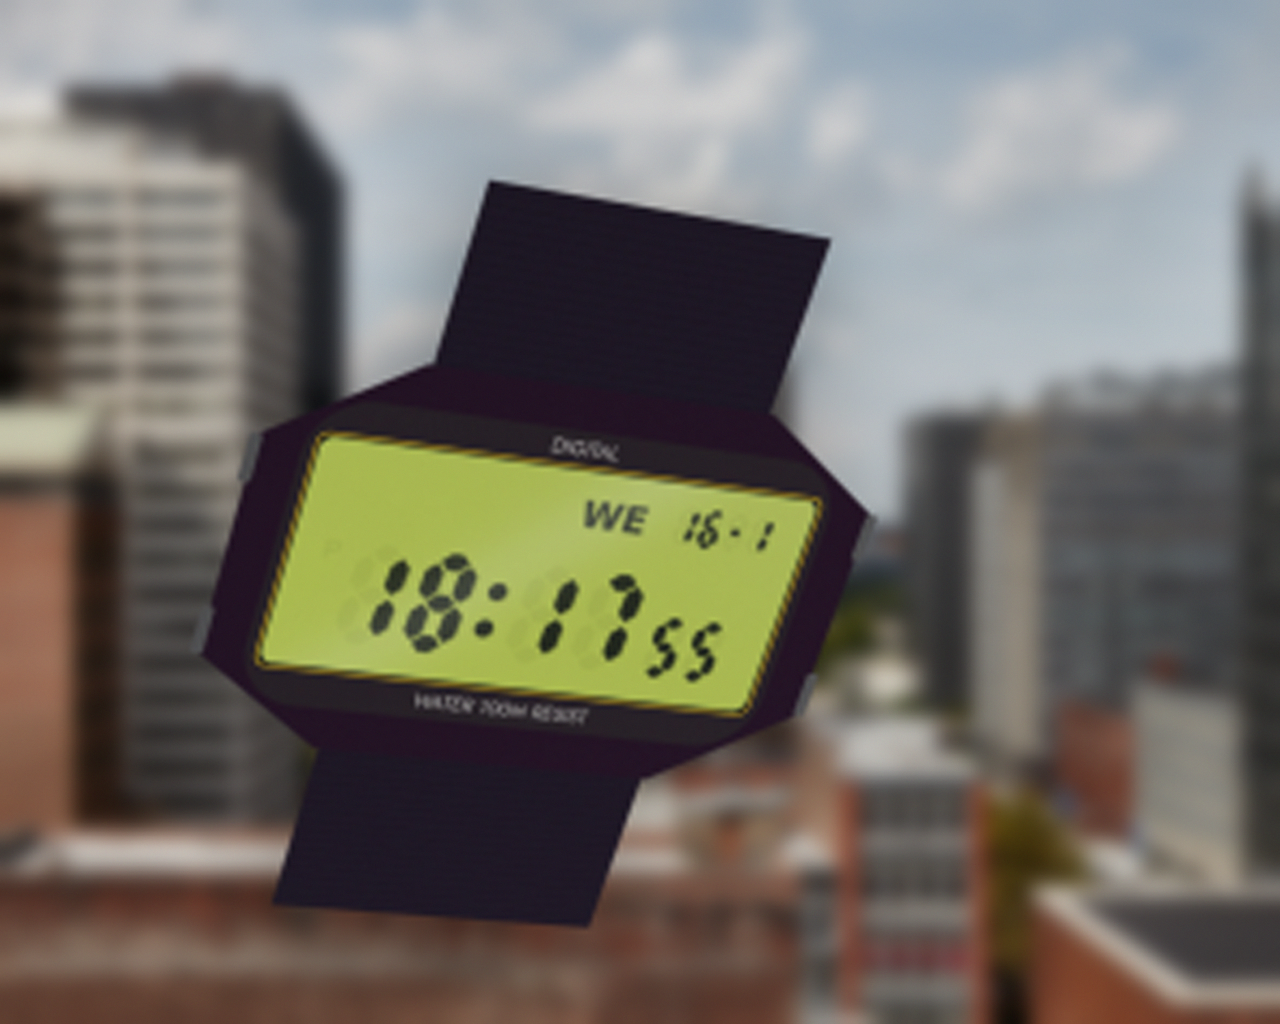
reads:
T18:17:55
